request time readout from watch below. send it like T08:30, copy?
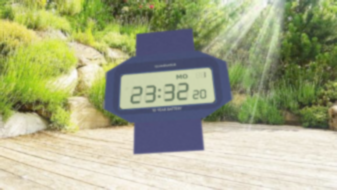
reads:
T23:32
